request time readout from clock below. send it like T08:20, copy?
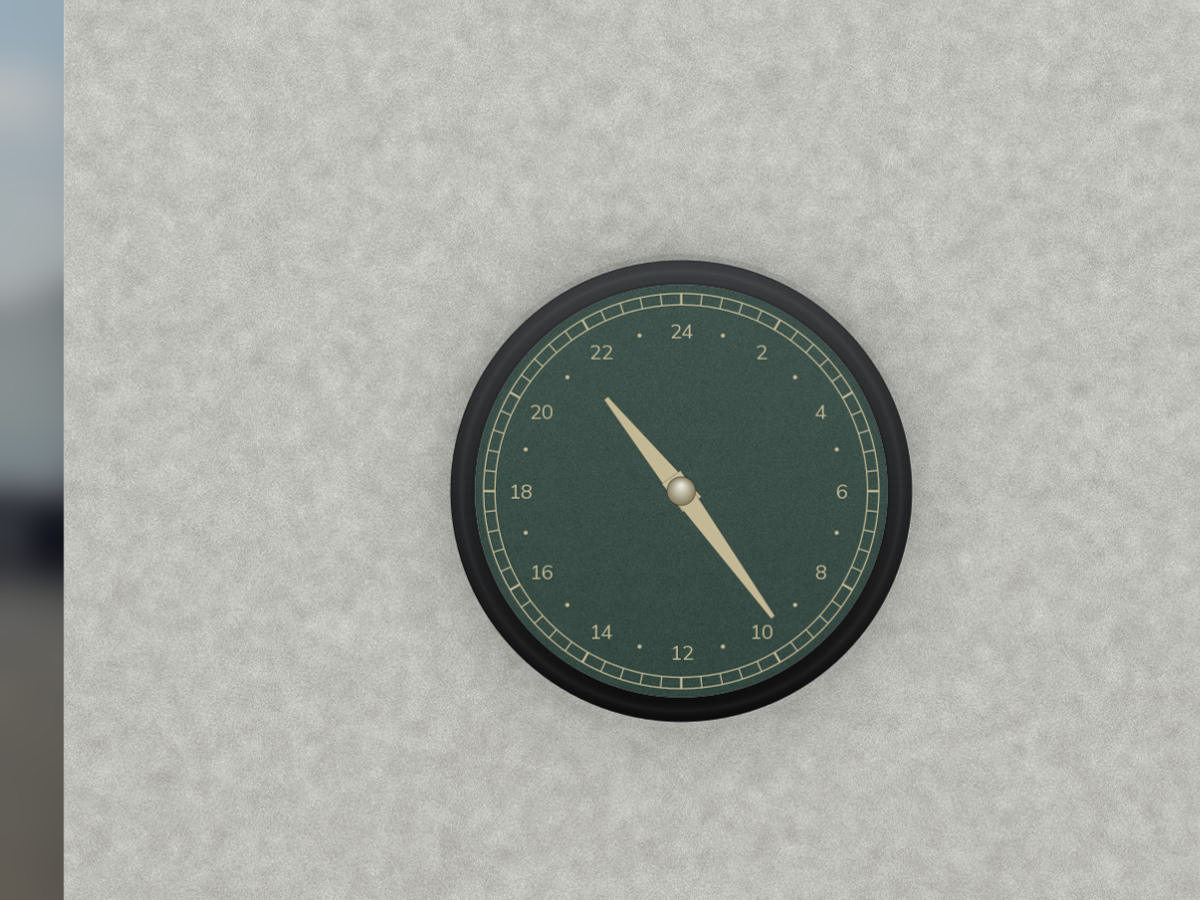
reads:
T21:24
